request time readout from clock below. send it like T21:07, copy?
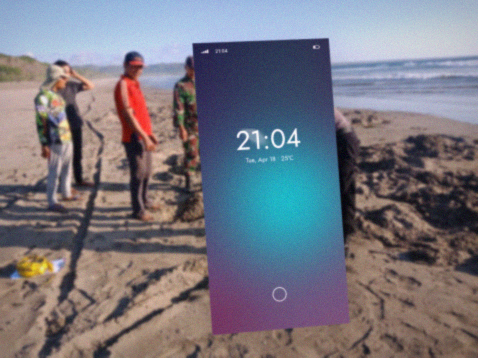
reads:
T21:04
